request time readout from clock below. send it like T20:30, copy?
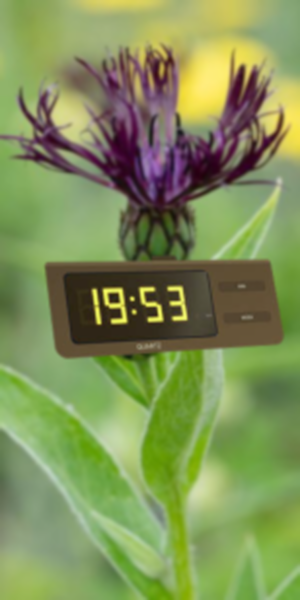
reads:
T19:53
